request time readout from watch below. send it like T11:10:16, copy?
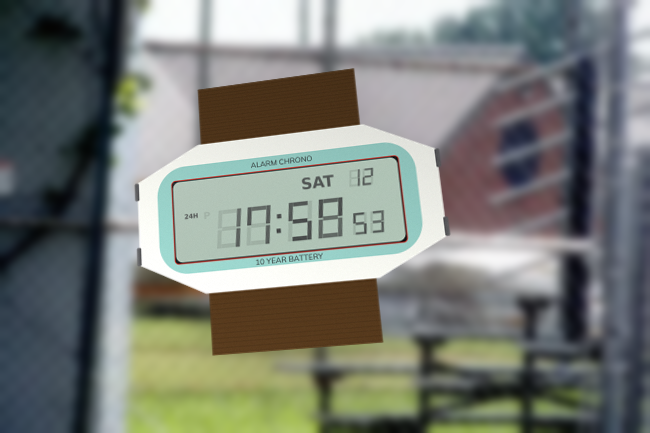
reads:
T17:58:53
